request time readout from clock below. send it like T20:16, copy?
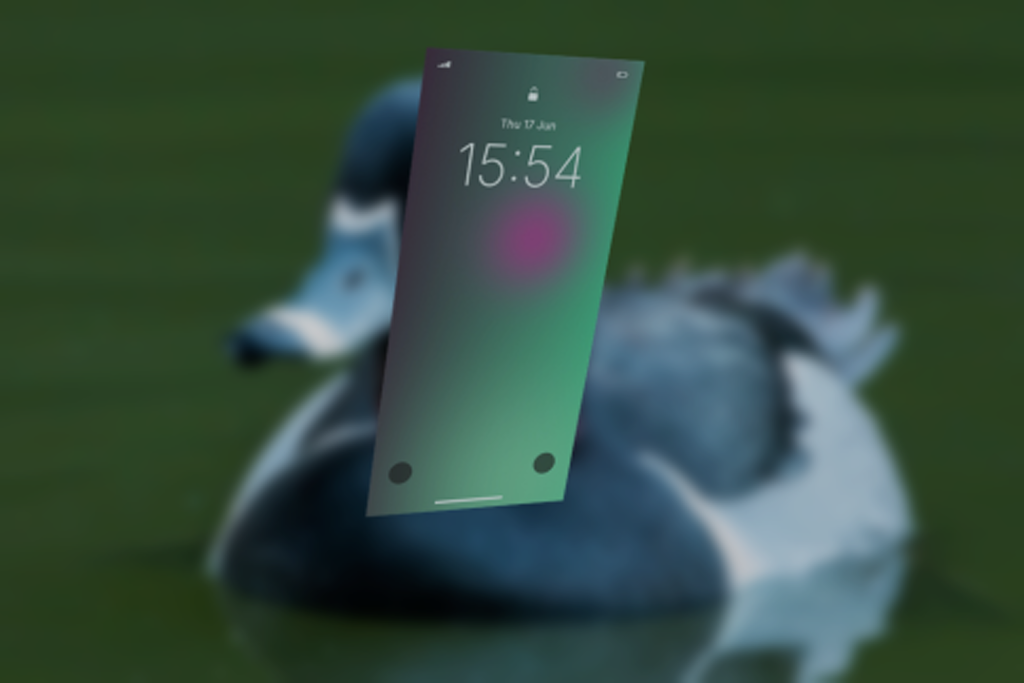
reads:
T15:54
